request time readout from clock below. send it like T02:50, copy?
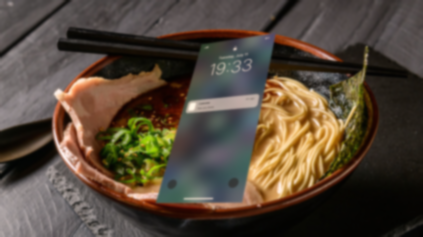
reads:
T19:33
